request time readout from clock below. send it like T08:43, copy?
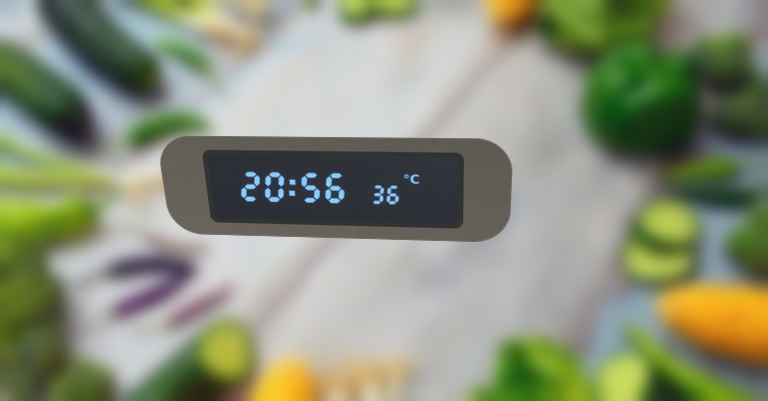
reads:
T20:56
